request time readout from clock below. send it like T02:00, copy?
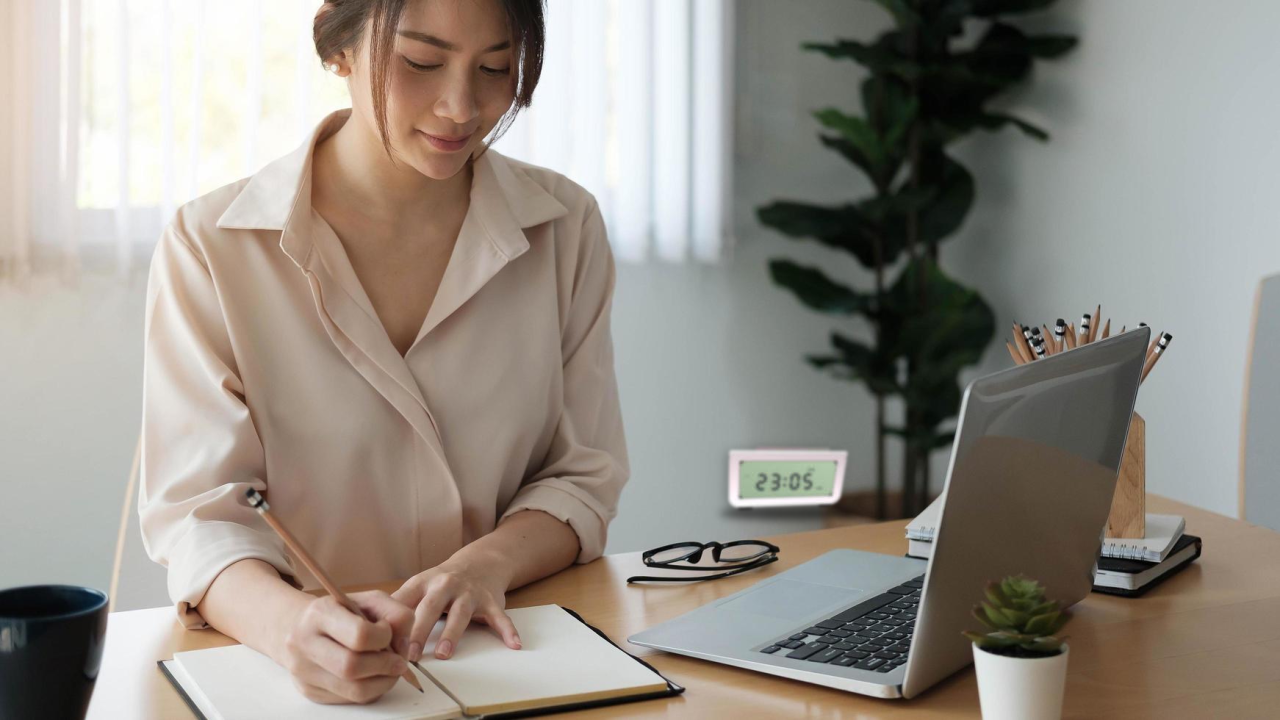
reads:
T23:05
